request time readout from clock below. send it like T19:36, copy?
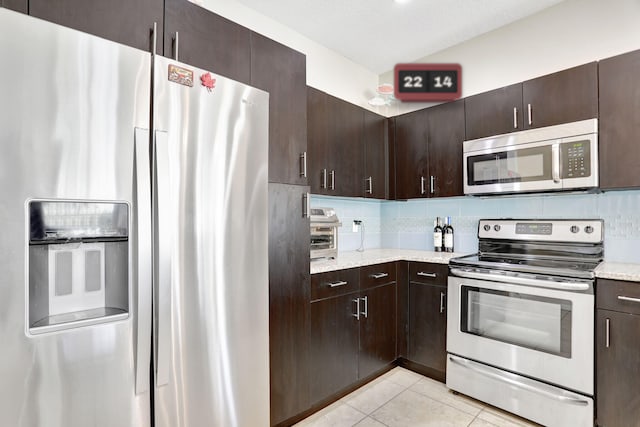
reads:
T22:14
